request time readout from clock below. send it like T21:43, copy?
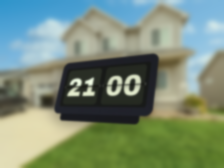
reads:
T21:00
